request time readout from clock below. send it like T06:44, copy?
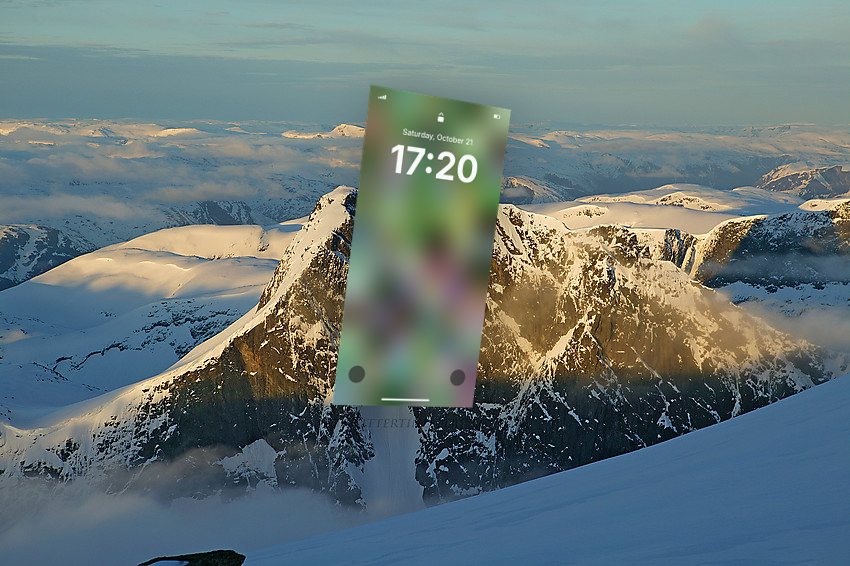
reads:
T17:20
